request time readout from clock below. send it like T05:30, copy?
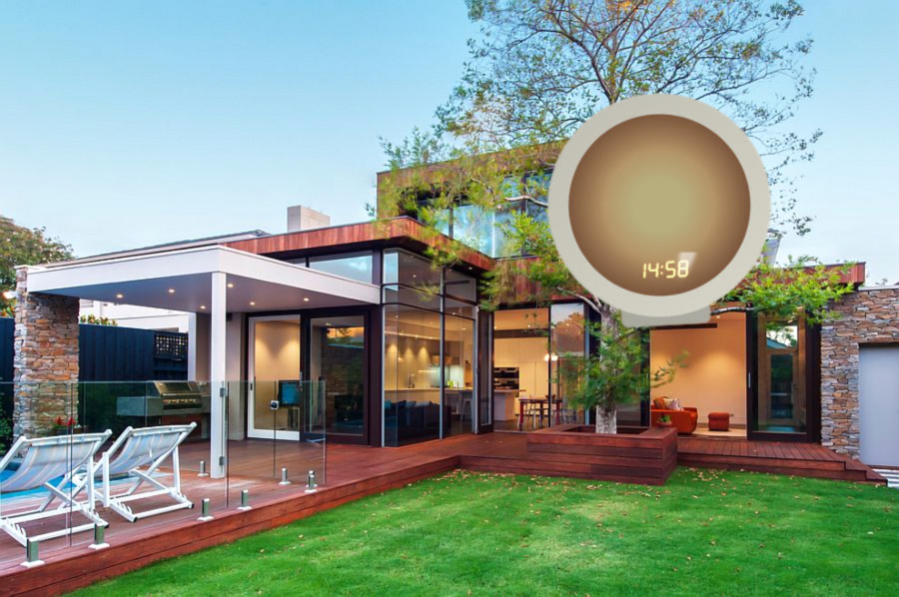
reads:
T14:58
